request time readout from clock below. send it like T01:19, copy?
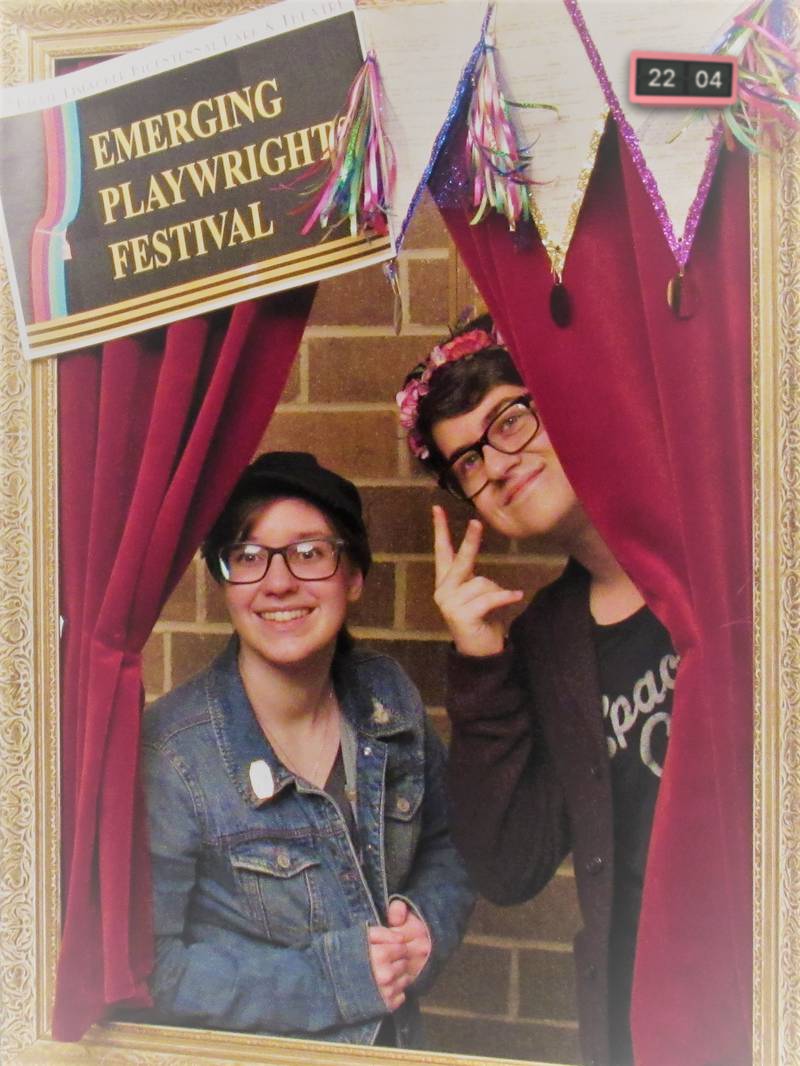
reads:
T22:04
